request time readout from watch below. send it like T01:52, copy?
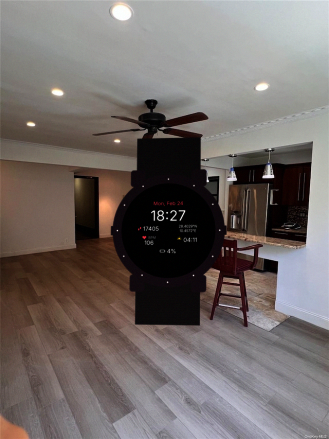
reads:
T18:27
